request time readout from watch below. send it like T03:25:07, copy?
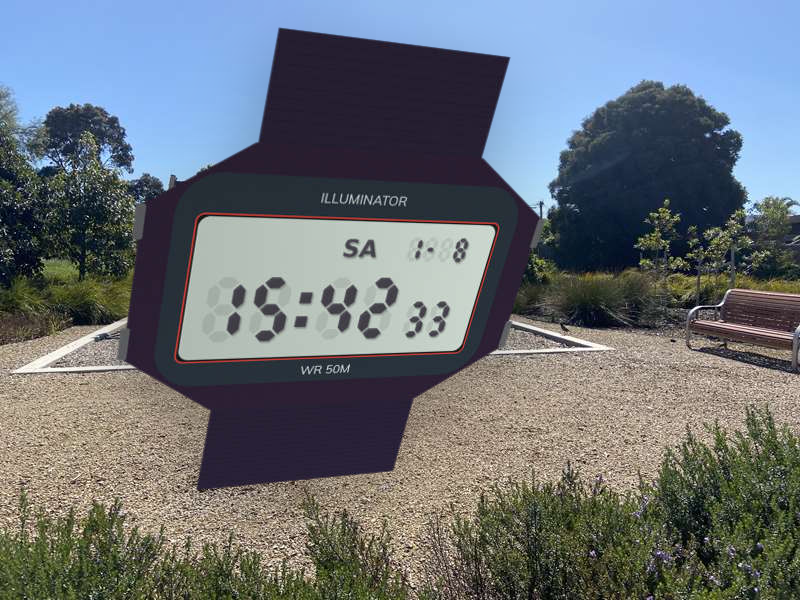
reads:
T15:42:33
